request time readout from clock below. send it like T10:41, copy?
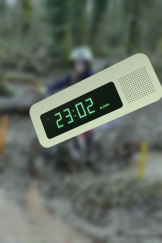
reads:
T23:02
